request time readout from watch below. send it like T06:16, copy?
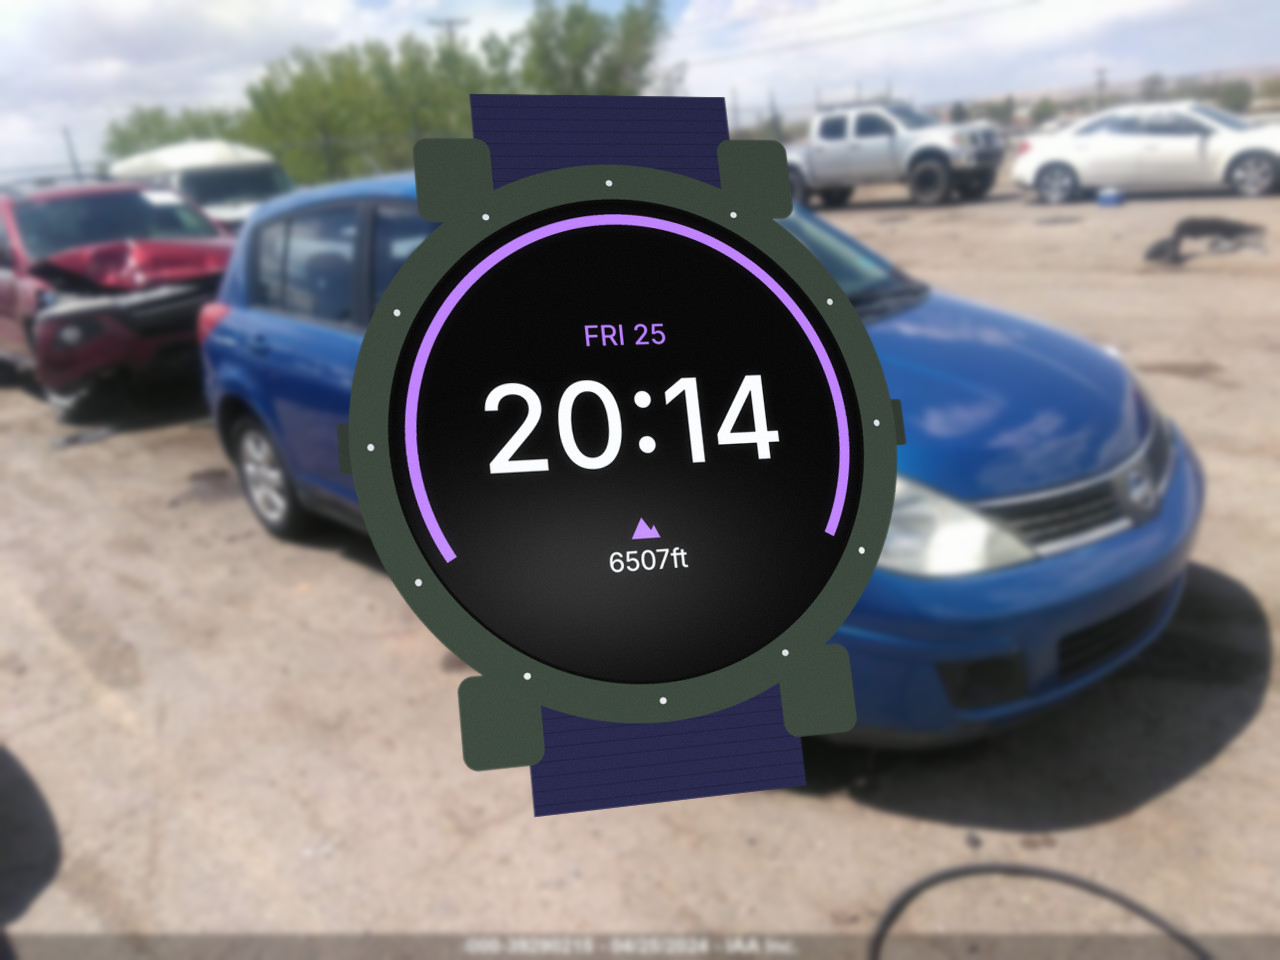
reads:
T20:14
